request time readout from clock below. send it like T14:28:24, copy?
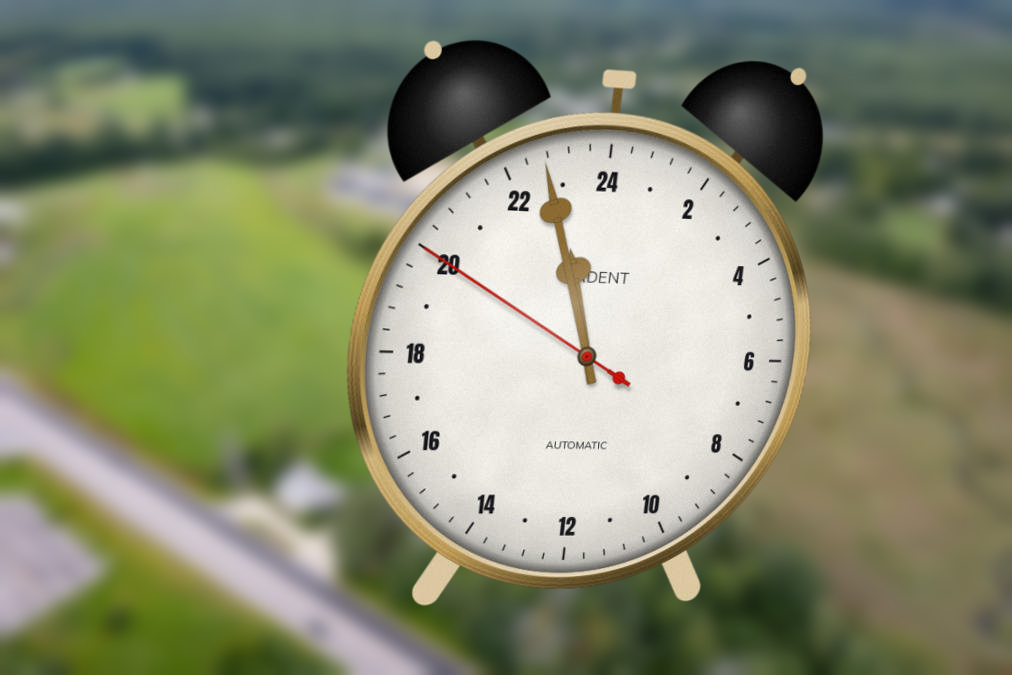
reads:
T22:56:50
